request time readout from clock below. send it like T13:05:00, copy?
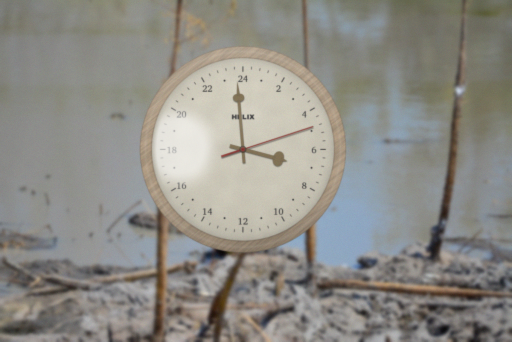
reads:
T06:59:12
